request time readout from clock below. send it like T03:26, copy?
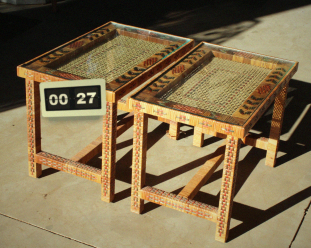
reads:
T00:27
